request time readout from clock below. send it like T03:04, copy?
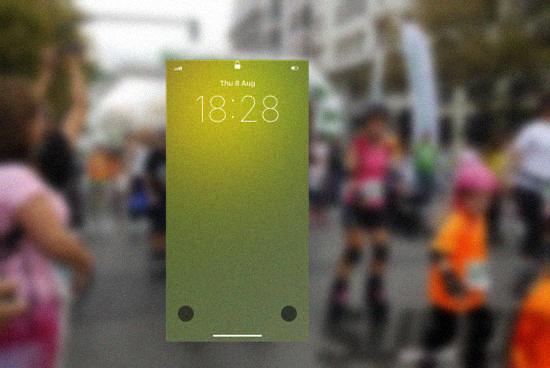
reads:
T18:28
